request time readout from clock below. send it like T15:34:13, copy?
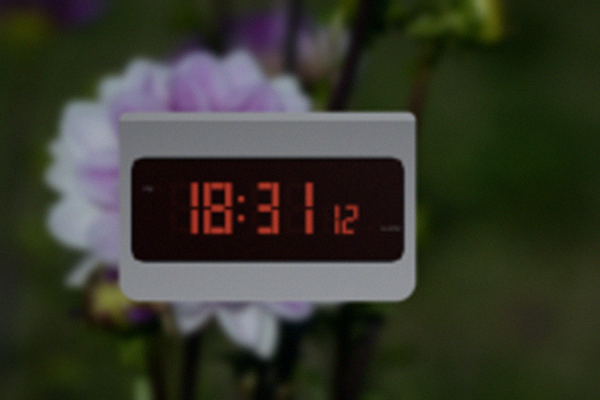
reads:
T18:31:12
